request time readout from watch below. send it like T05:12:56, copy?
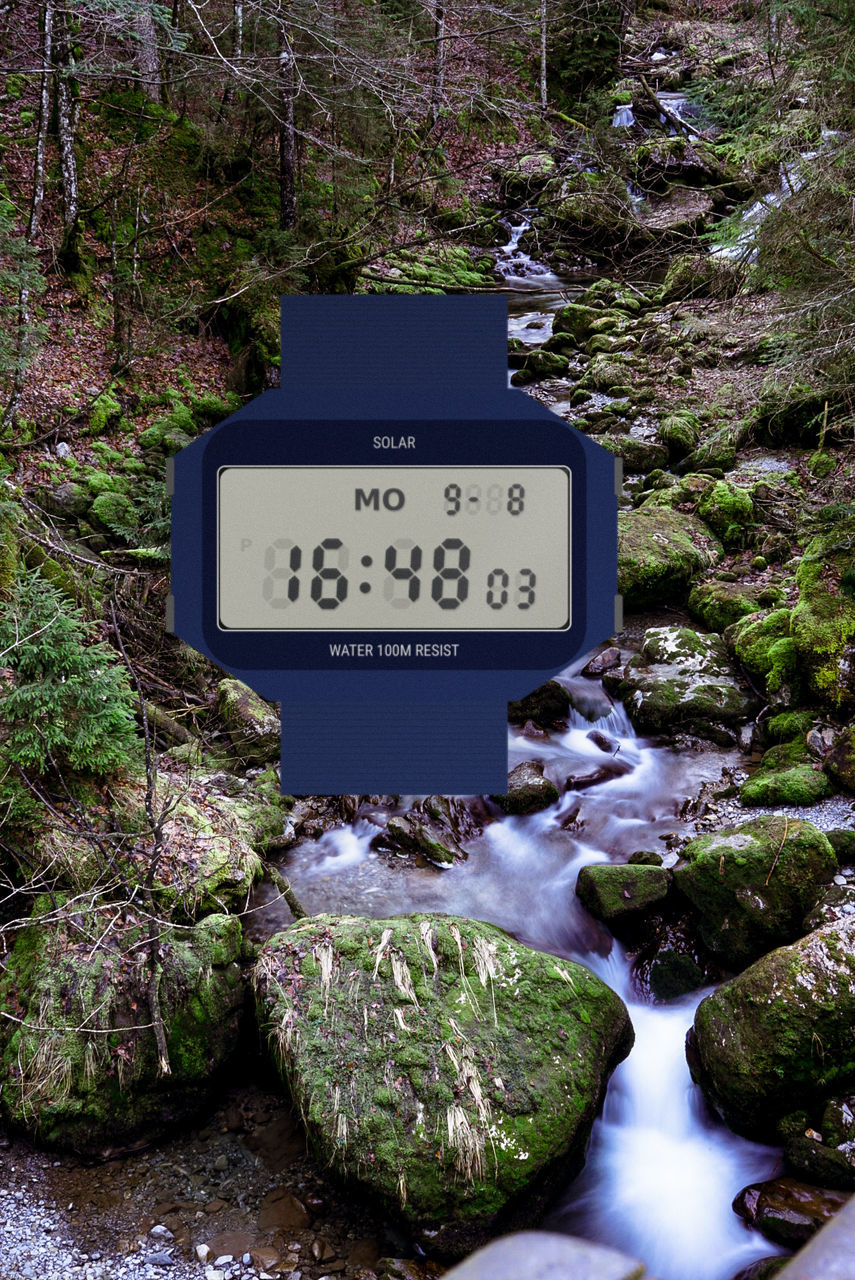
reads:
T16:48:03
